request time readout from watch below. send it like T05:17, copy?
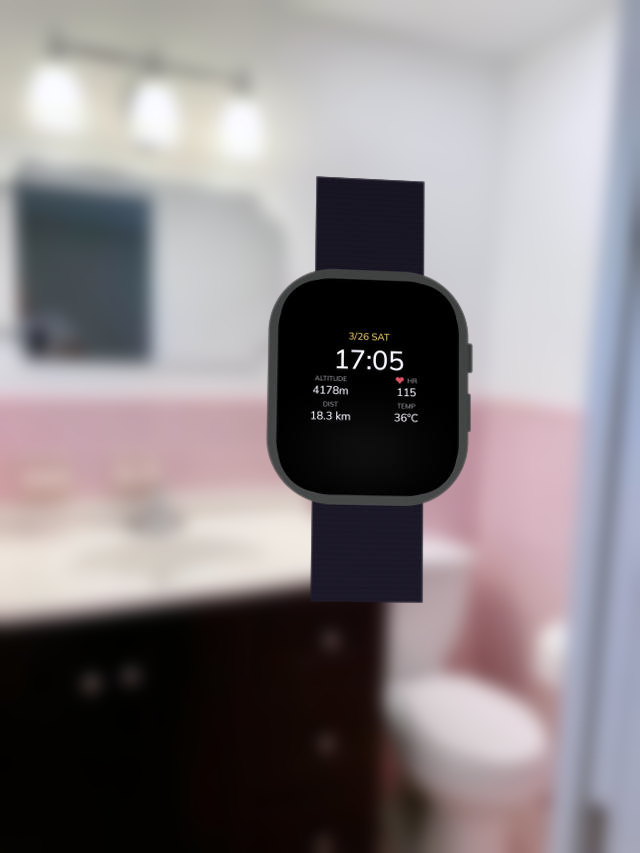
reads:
T17:05
